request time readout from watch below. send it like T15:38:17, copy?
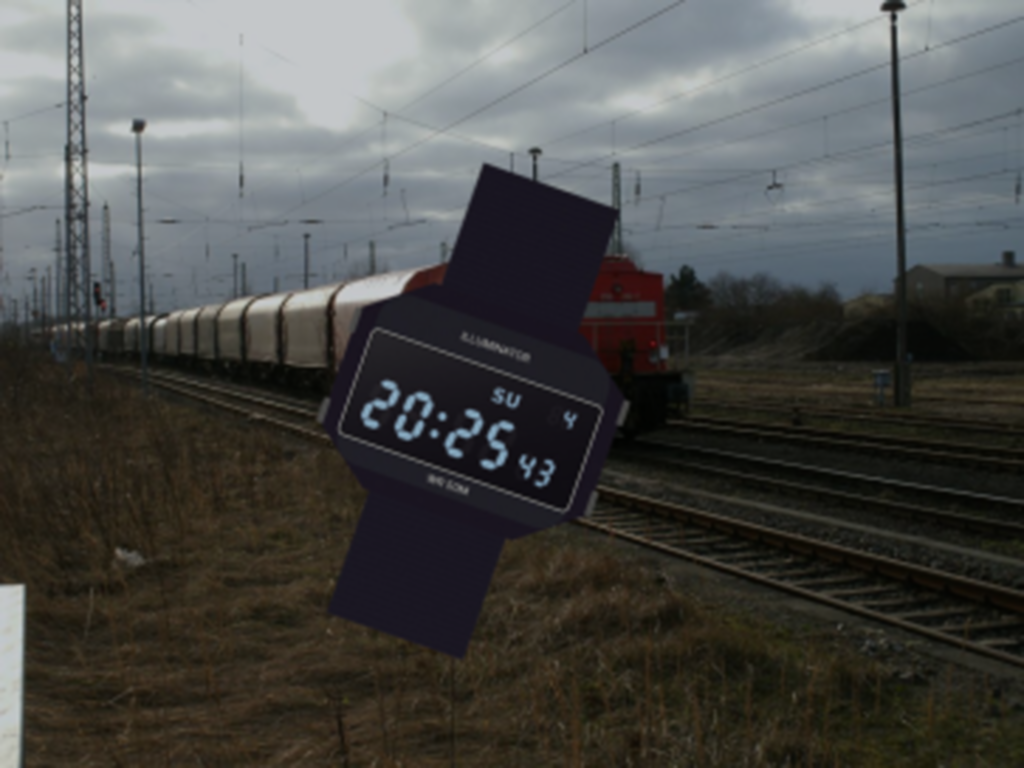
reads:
T20:25:43
